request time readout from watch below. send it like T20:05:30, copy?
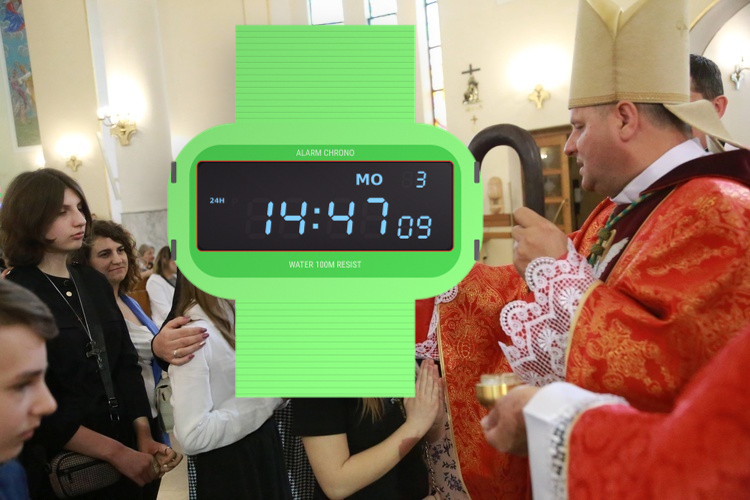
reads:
T14:47:09
